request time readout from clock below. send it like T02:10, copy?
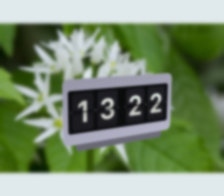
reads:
T13:22
